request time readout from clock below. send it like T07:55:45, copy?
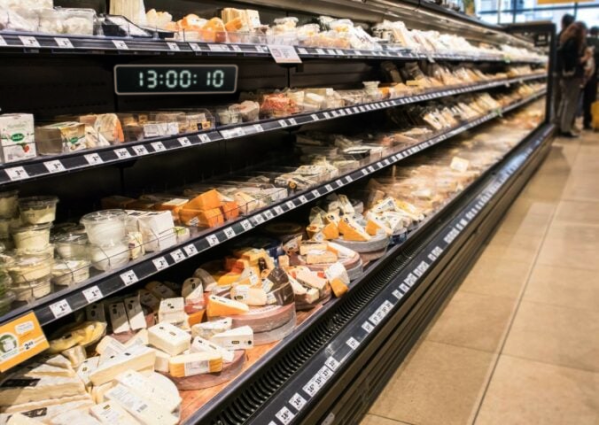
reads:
T13:00:10
